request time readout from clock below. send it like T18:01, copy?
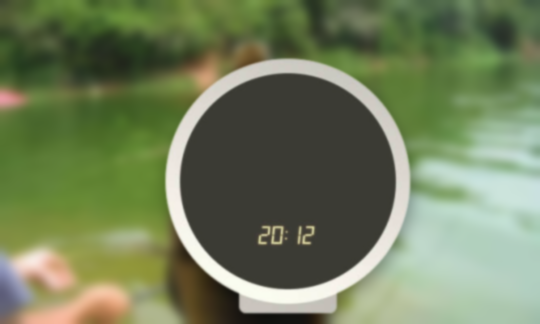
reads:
T20:12
